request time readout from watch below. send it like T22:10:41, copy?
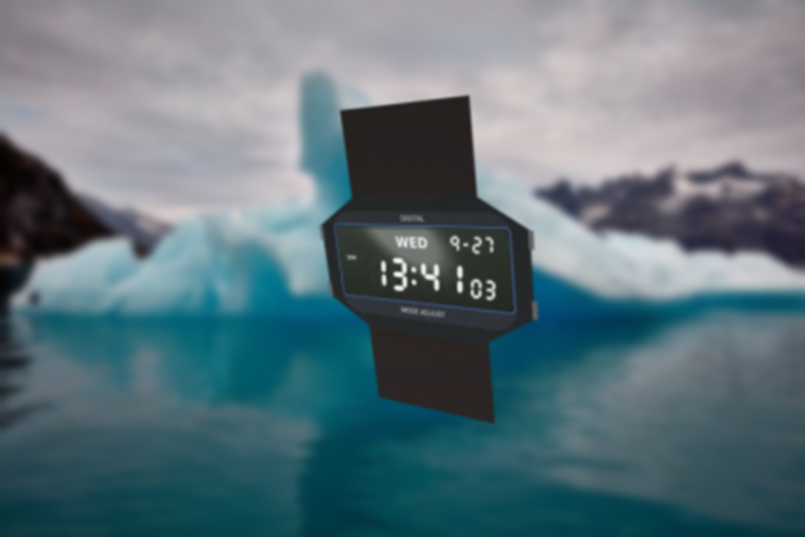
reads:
T13:41:03
